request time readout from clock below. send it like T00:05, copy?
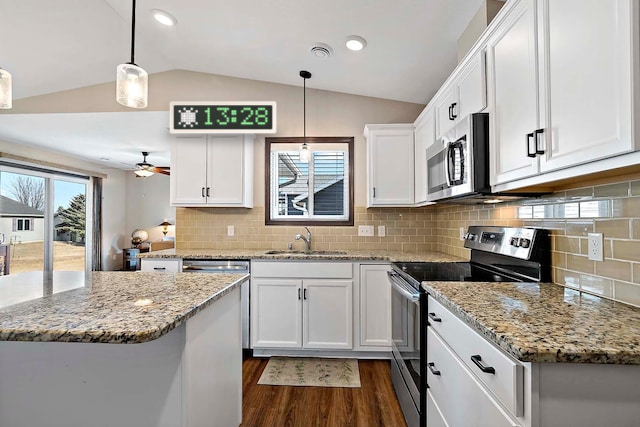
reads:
T13:28
